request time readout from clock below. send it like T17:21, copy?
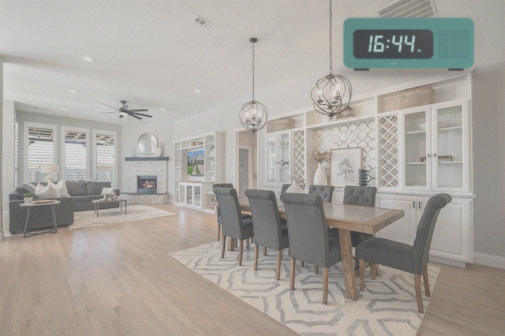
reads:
T16:44
